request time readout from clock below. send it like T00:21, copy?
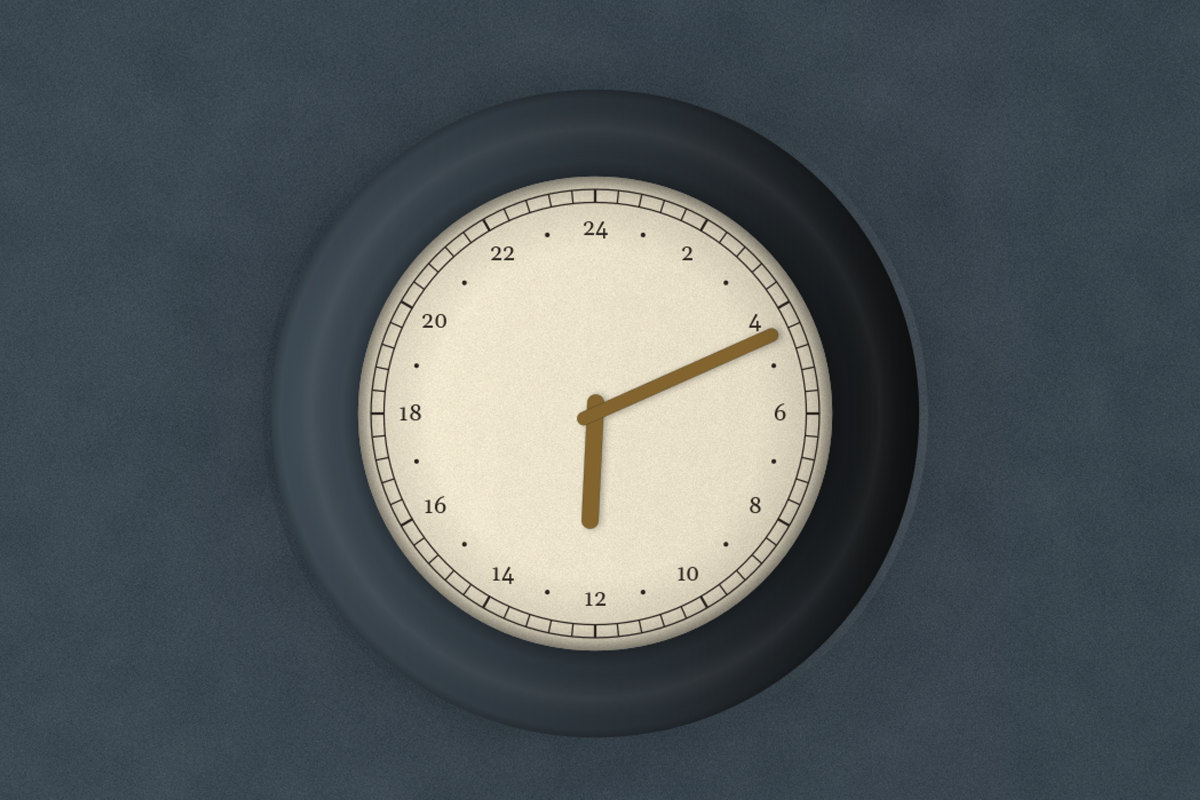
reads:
T12:11
